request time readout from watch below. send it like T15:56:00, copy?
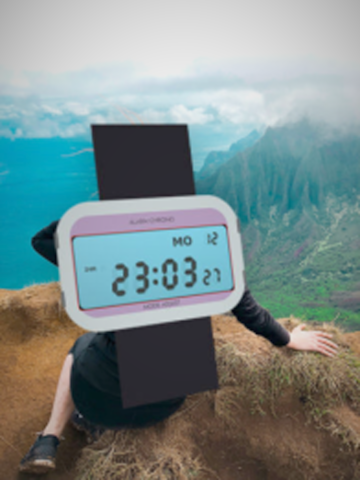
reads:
T23:03:27
